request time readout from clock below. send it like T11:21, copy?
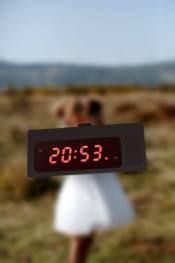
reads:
T20:53
